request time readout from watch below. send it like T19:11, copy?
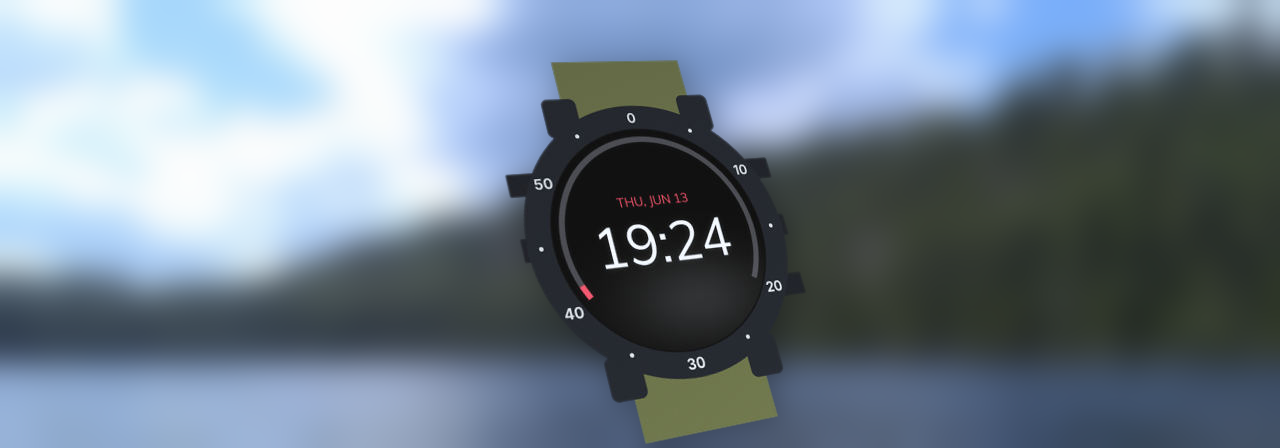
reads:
T19:24
